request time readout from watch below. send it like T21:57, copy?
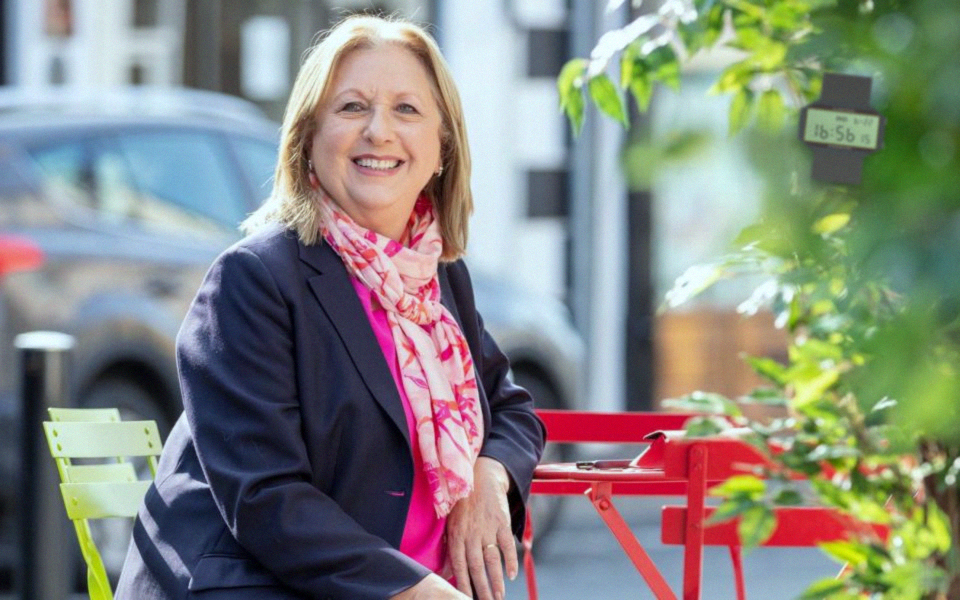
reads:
T16:56
